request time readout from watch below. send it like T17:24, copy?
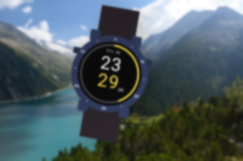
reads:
T23:29
